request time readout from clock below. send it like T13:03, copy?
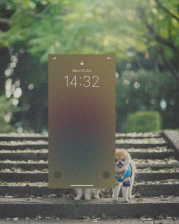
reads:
T14:32
